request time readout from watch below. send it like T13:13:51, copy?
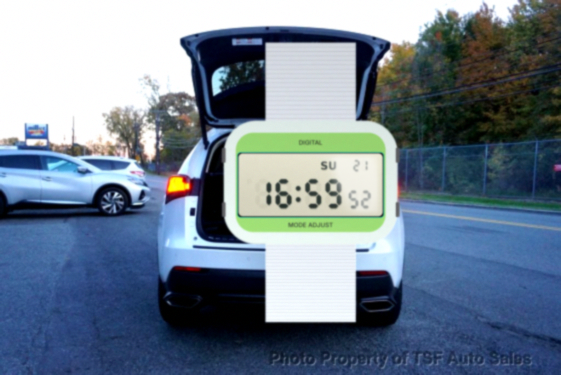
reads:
T16:59:52
